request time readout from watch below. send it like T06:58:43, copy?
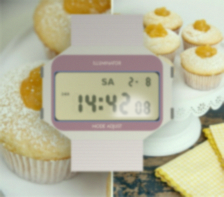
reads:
T14:42:08
